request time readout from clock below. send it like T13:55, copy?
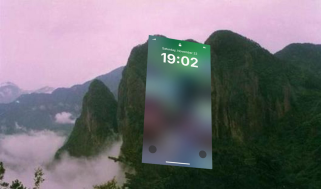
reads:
T19:02
